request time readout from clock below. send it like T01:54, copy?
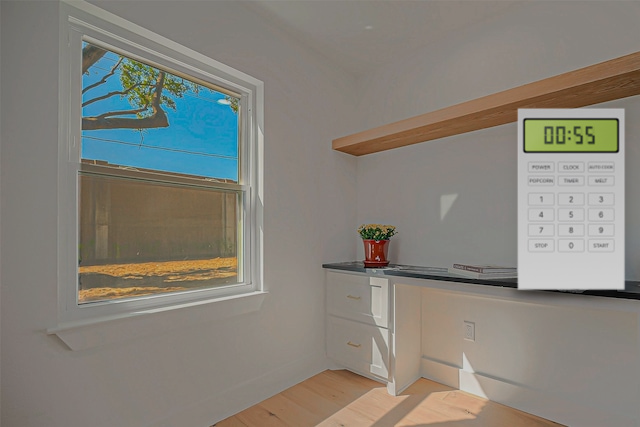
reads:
T00:55
